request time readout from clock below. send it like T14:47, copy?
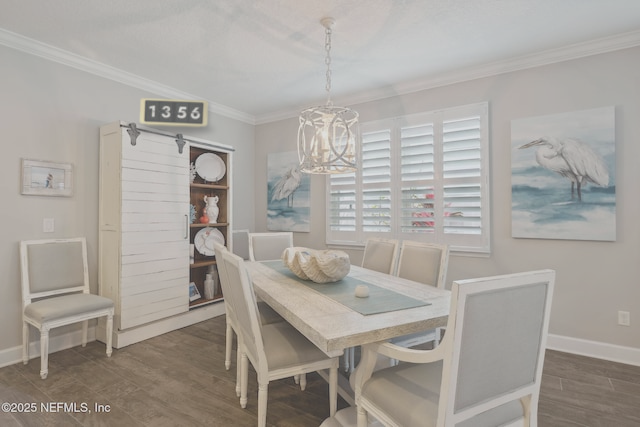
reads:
T13:56
